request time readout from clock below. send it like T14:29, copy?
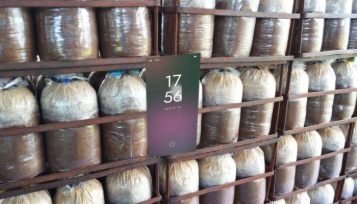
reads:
T17:56
